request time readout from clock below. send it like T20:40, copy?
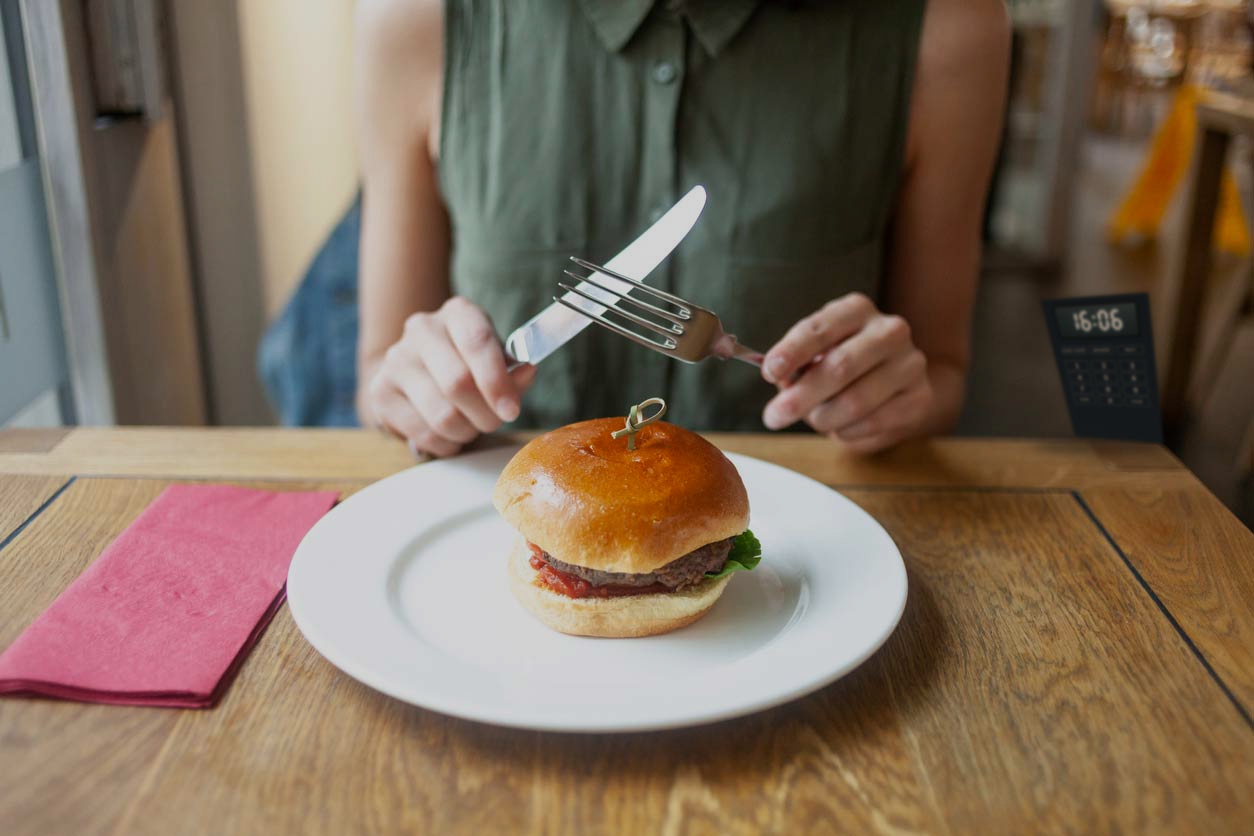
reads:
T16:06
